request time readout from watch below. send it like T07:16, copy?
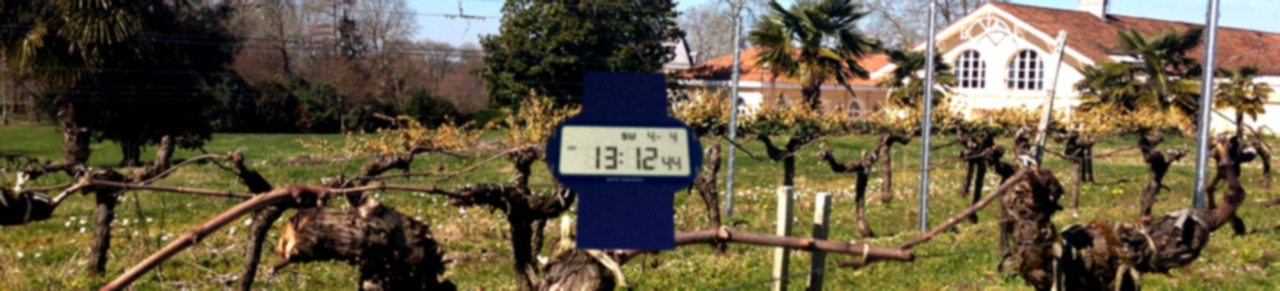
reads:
T13:12
